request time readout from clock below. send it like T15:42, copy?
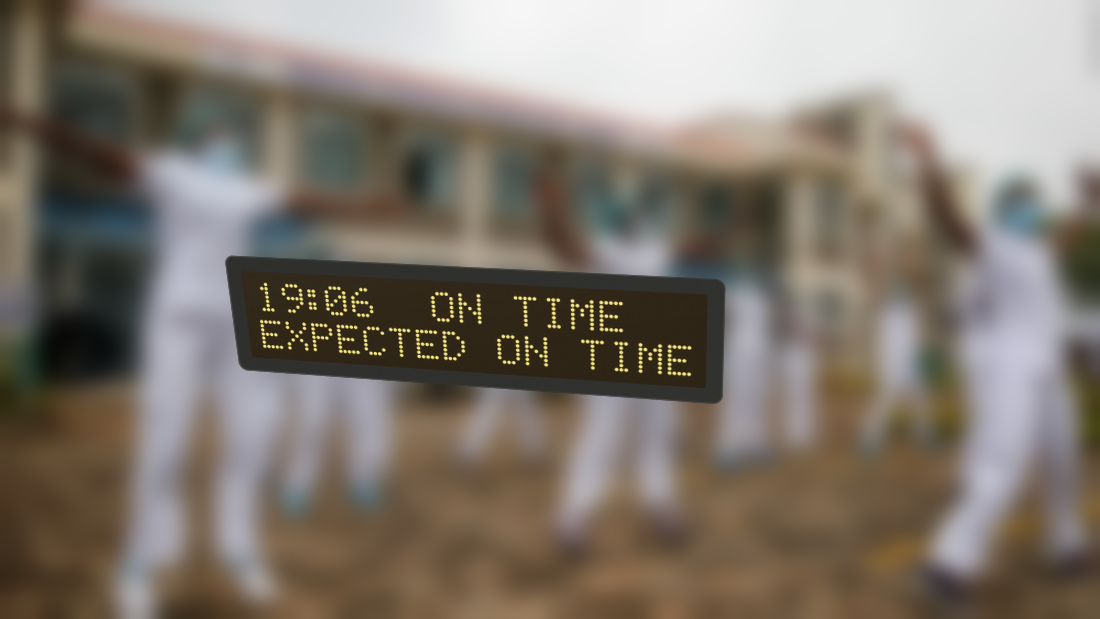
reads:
T19:06
